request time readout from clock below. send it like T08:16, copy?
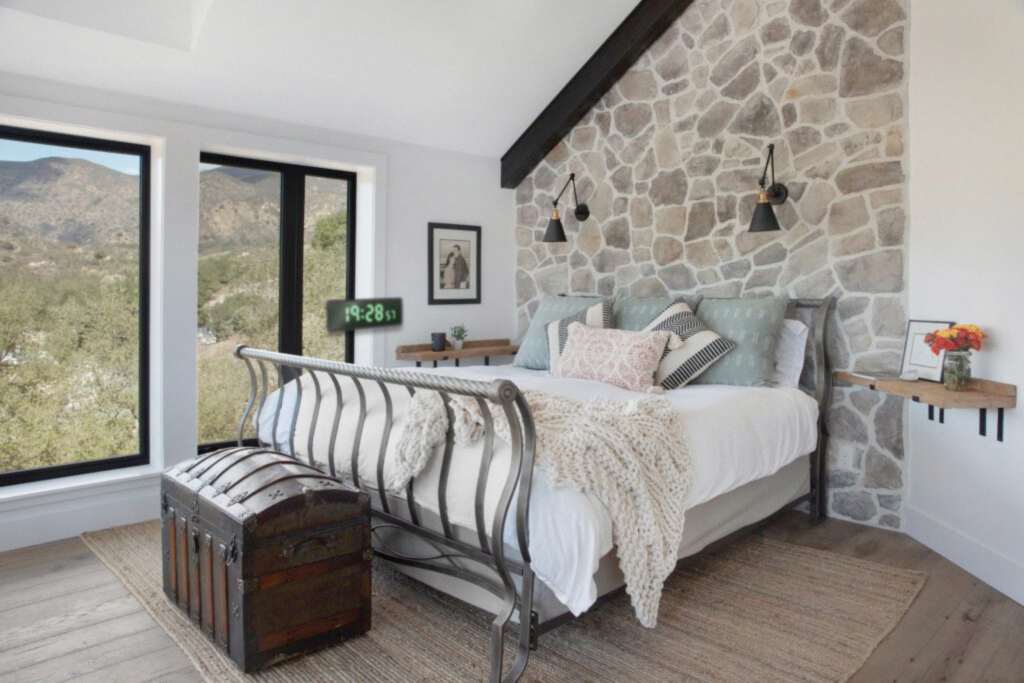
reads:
T19:28
